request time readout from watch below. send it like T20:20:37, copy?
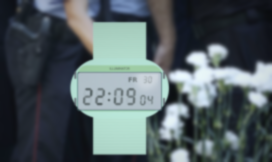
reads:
T22:09:04
